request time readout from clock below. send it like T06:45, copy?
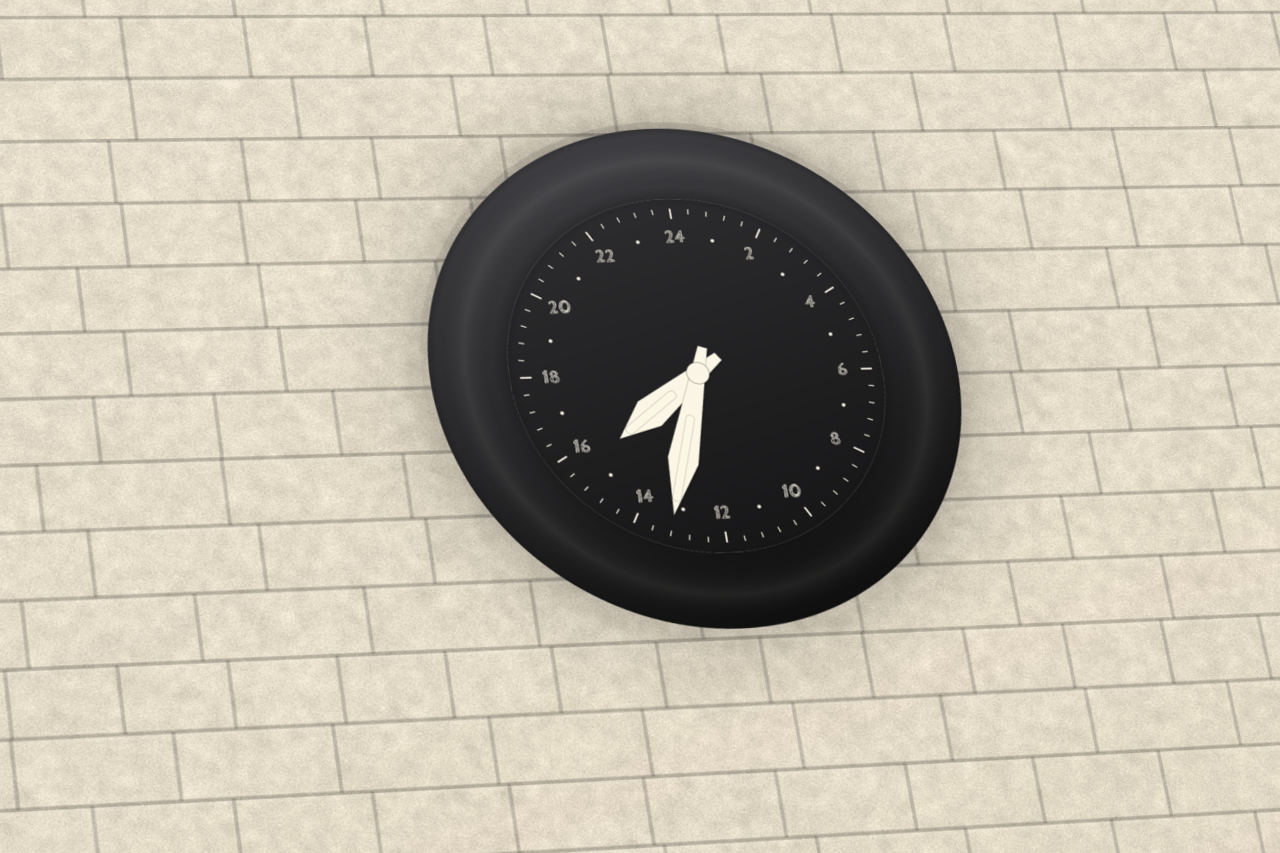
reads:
T15:33
